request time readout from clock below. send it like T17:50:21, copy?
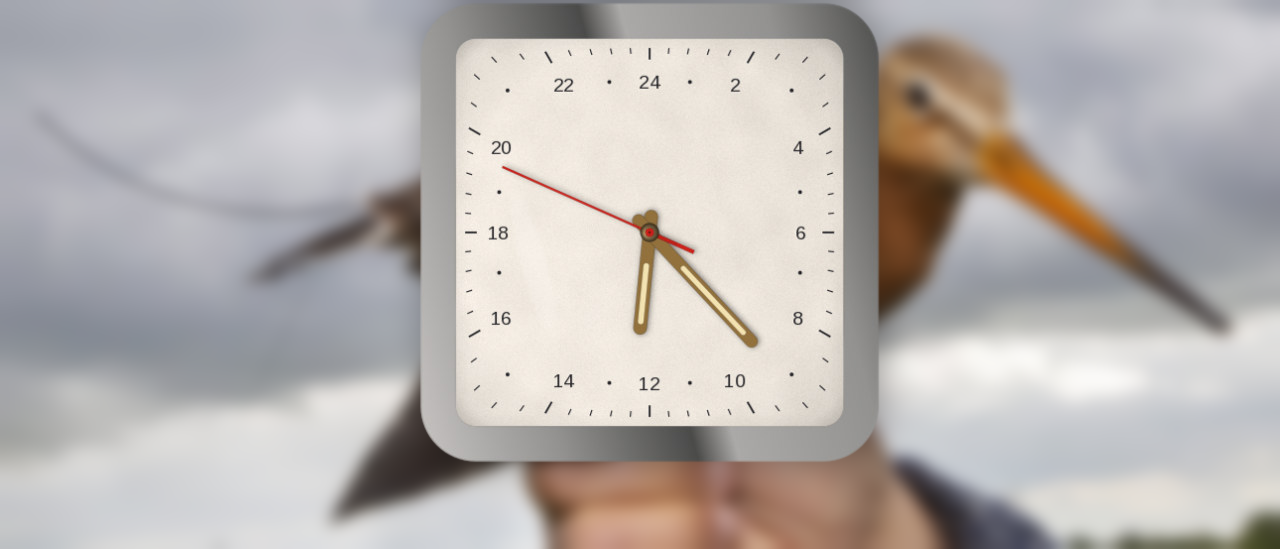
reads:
T12:22:49
